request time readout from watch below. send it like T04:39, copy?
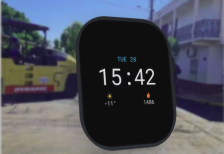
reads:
T15:42
